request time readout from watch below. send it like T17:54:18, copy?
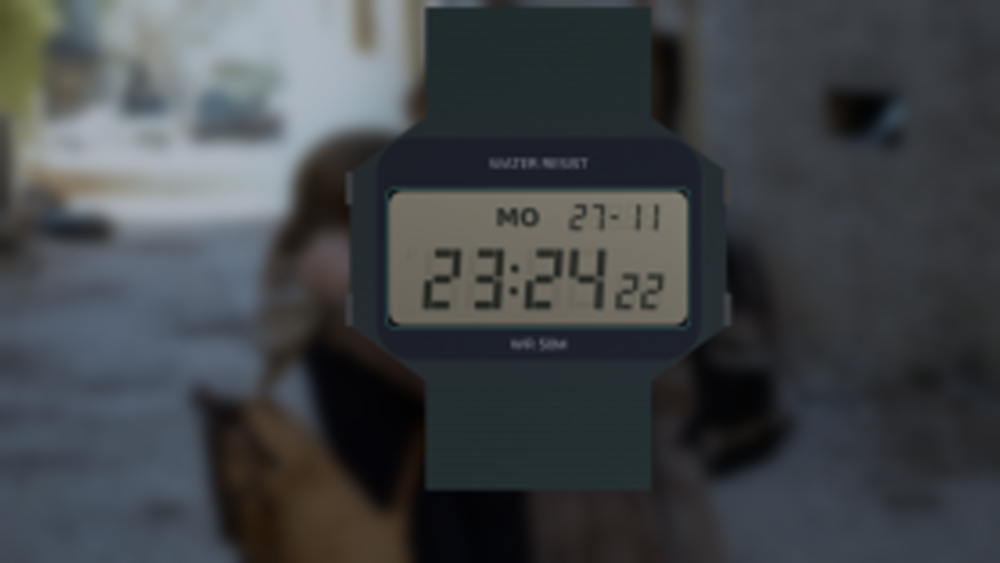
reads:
T23:24:22
